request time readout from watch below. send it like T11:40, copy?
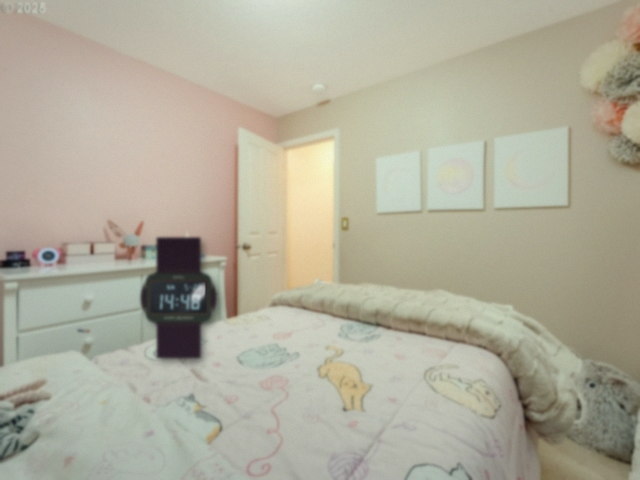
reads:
T14:48
